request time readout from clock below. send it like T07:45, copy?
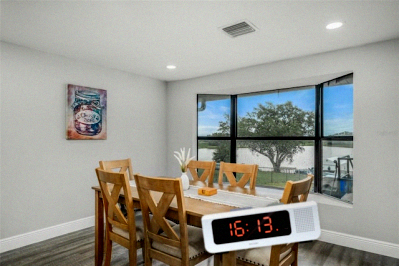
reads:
T16:13
